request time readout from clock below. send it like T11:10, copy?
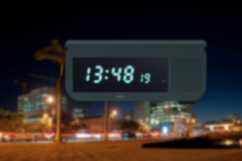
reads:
T13:48
